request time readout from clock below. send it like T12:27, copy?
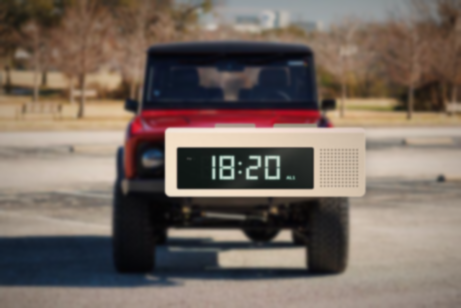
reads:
T18:20
